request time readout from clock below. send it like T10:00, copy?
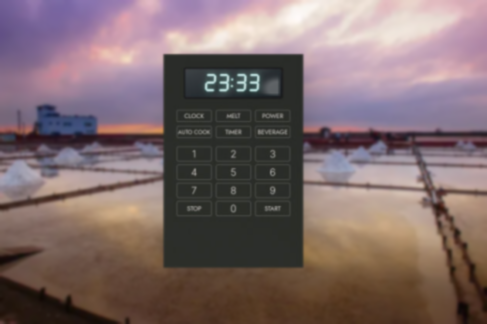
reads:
T23:33
